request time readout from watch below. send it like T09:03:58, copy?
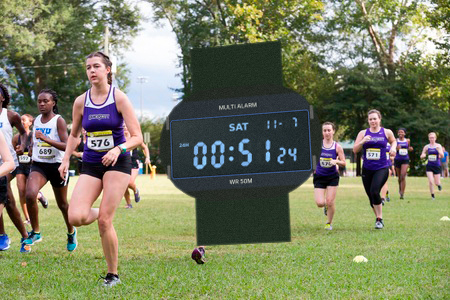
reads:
T00:51:24
